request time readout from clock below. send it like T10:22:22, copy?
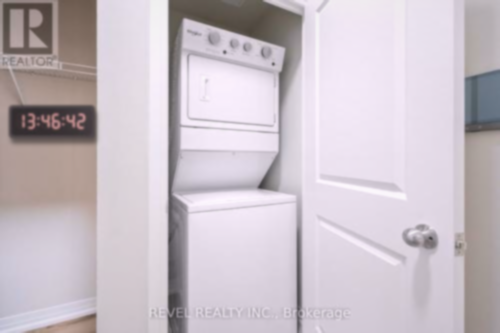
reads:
T13:46:42
